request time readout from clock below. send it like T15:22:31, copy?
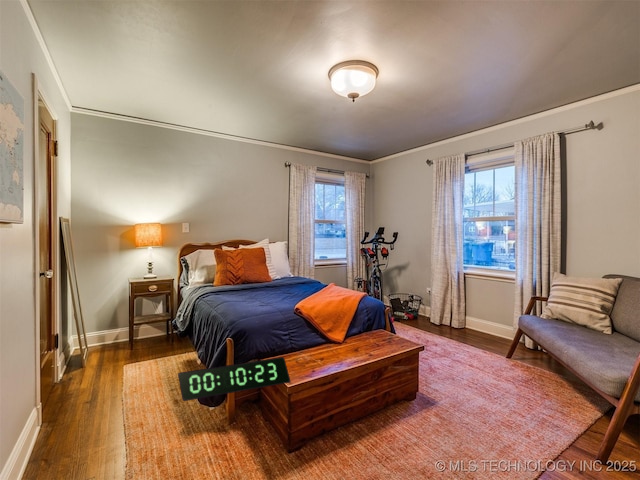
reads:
T00:10:23
